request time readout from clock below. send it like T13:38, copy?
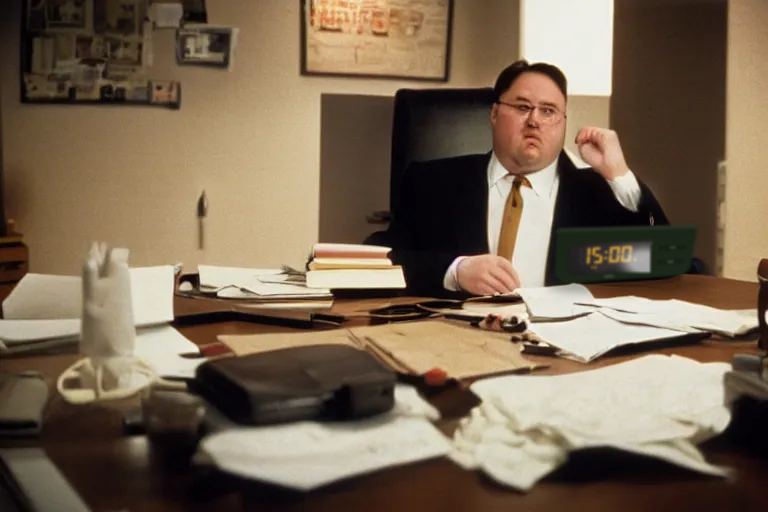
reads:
T15:00
